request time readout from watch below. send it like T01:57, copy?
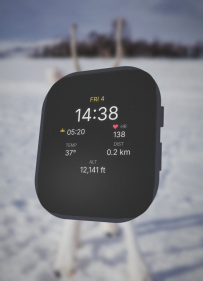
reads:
T14:38
